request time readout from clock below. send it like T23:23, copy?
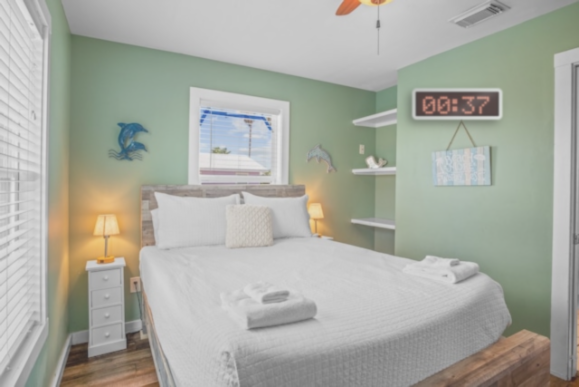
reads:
T00:37
